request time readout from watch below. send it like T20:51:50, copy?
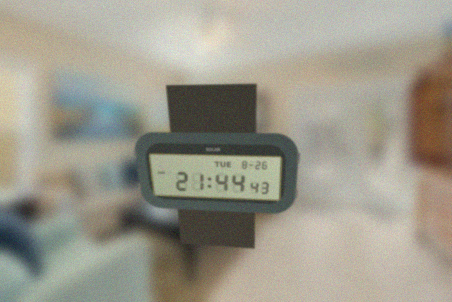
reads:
T21:44:43
